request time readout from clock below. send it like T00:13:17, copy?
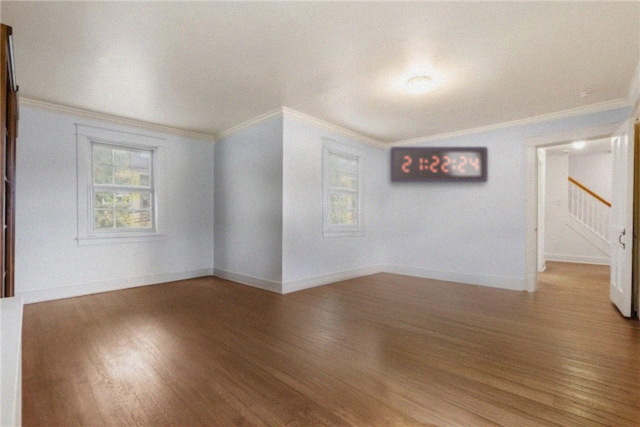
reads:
T21:22:24
